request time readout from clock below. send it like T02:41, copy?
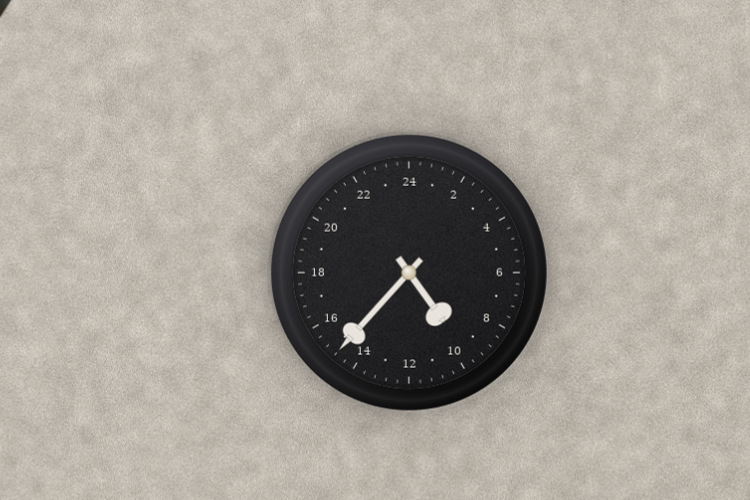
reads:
T09:37
